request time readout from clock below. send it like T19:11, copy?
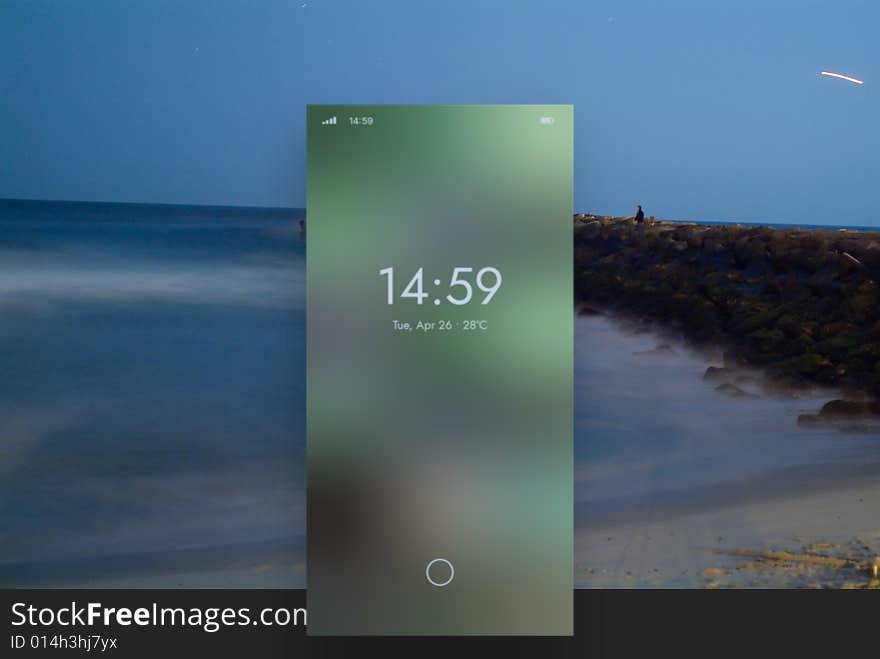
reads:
T14:59
